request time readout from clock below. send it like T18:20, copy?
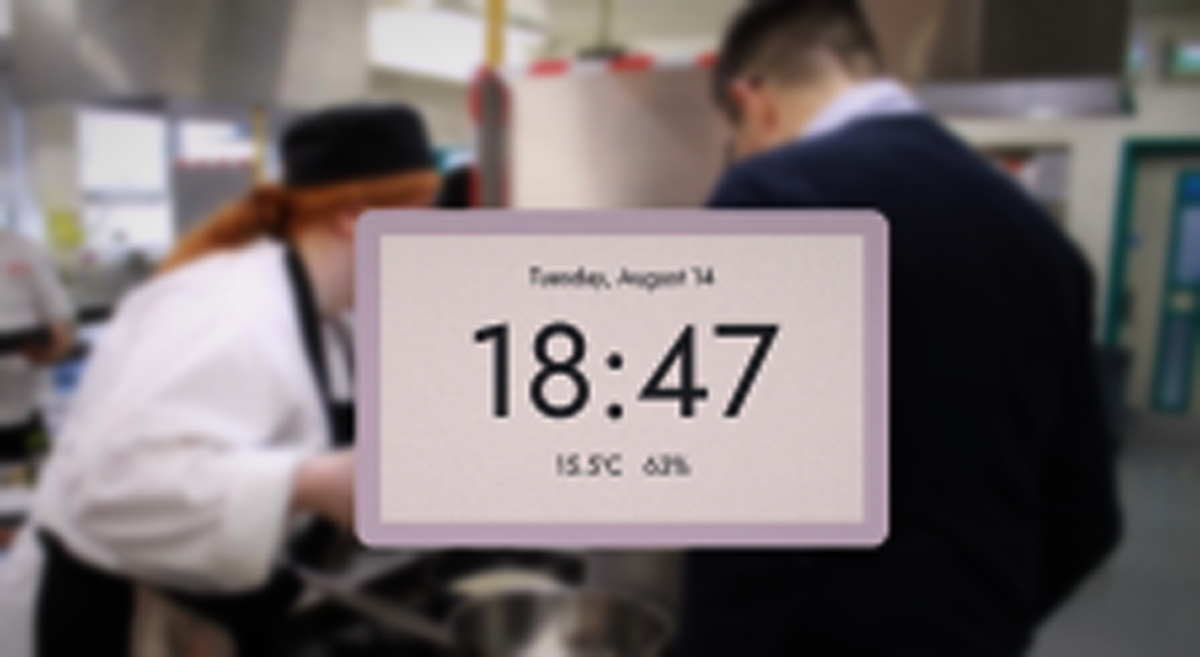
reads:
T18:47
